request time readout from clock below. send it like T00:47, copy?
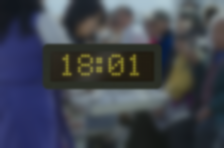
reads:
T18:01
